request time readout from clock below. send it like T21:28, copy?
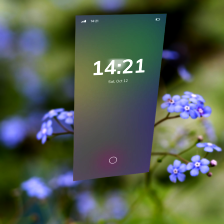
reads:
T14:21
